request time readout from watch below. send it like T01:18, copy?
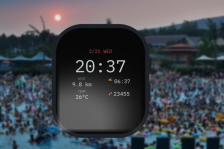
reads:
T20:37
